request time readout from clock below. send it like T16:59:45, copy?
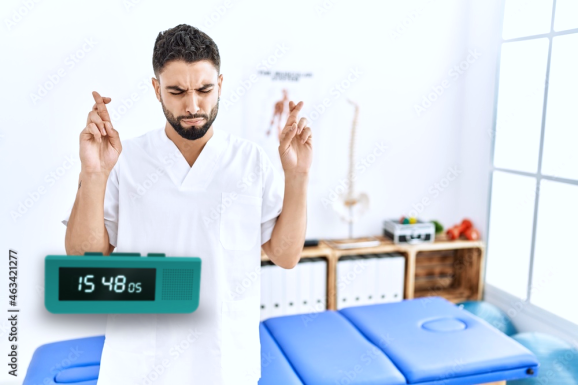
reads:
T15:48:05
